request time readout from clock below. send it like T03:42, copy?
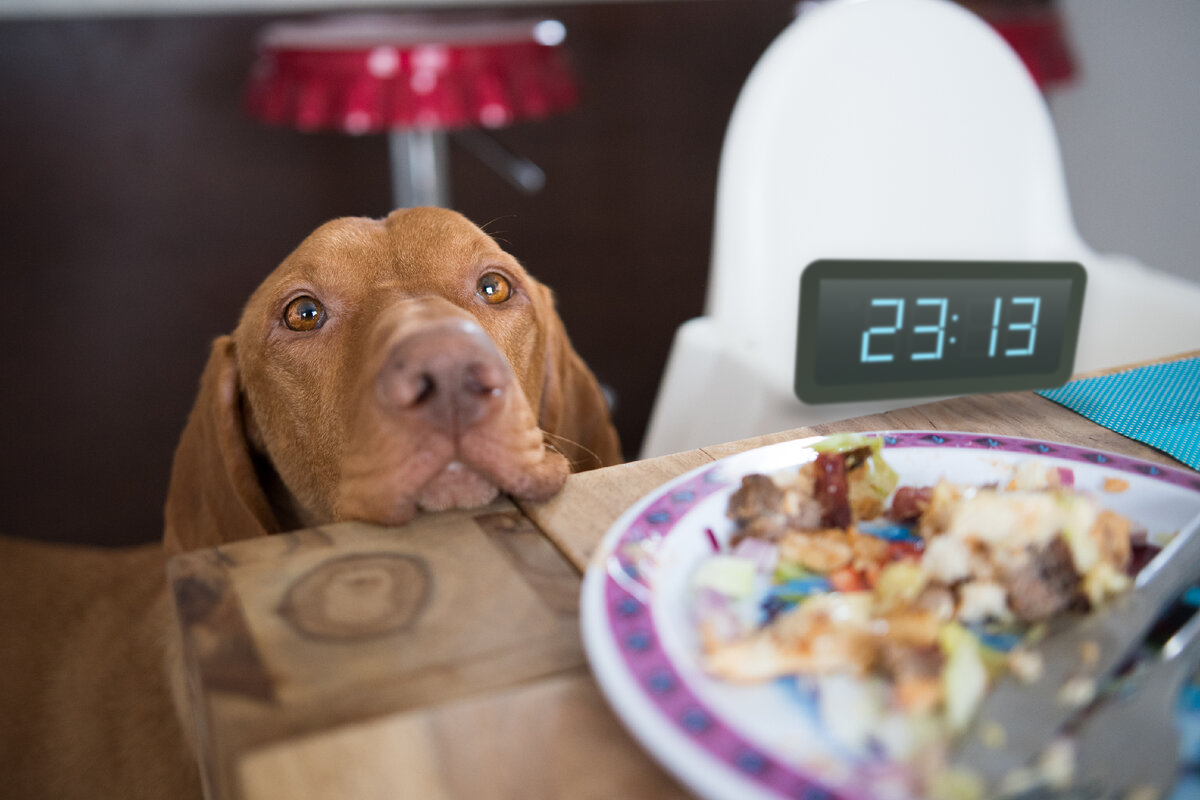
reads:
T23:13
